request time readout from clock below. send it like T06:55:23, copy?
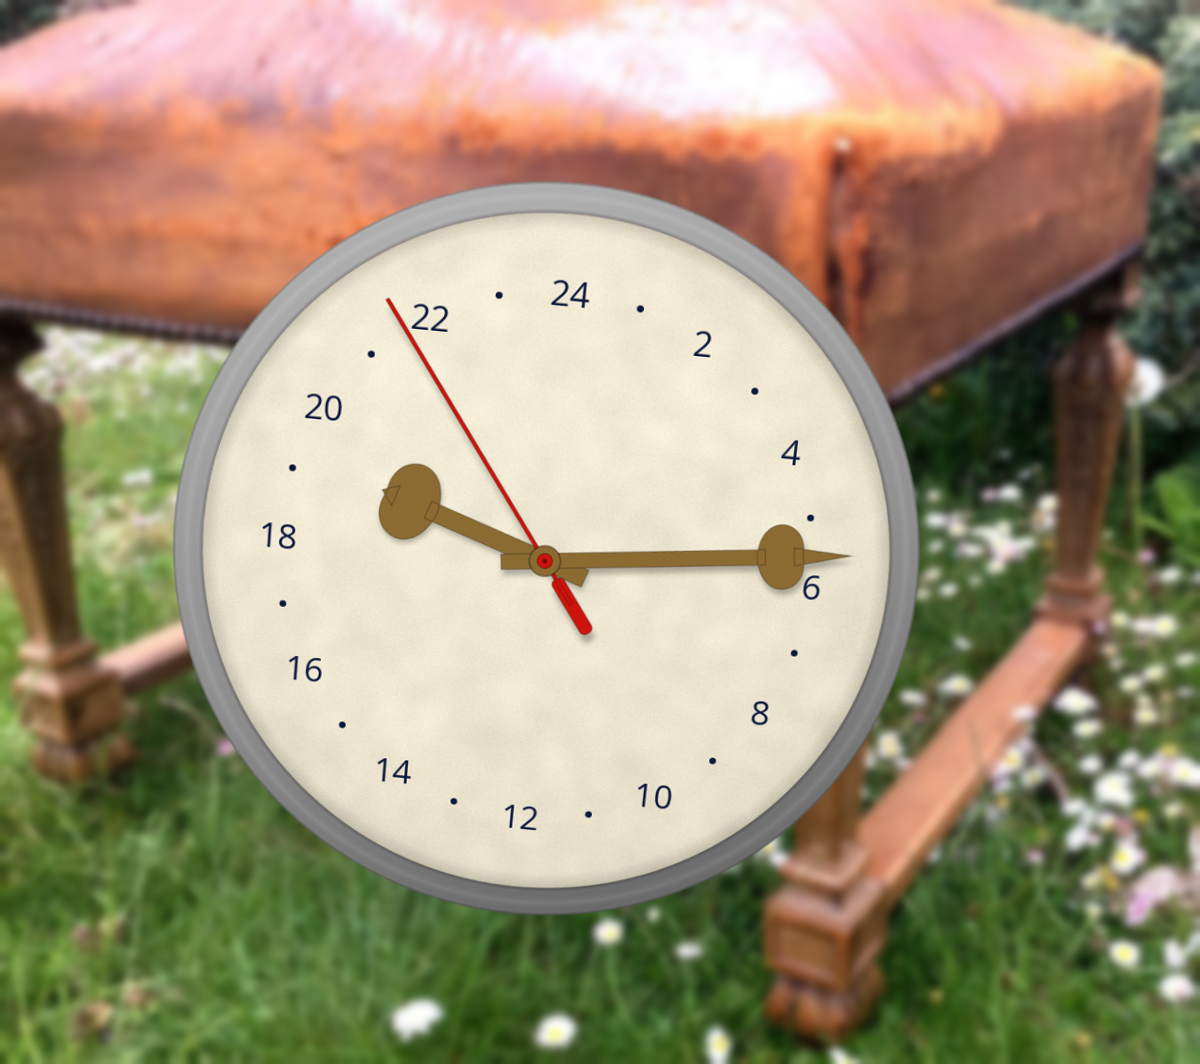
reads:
T19:13:54
